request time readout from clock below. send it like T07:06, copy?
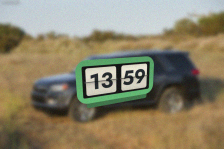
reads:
T13:59
